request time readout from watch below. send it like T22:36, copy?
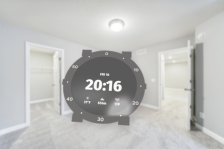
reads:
T20:16
